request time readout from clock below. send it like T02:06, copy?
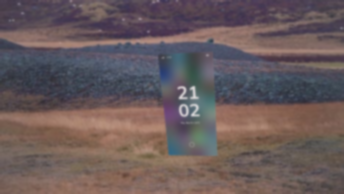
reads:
T21:02
